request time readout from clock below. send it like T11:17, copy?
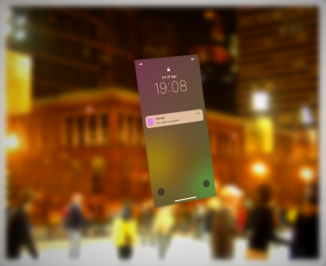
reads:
T19:08
